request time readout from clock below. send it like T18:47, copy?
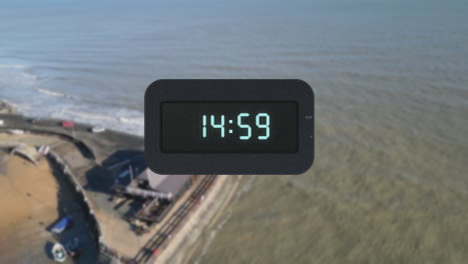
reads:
T14:59
